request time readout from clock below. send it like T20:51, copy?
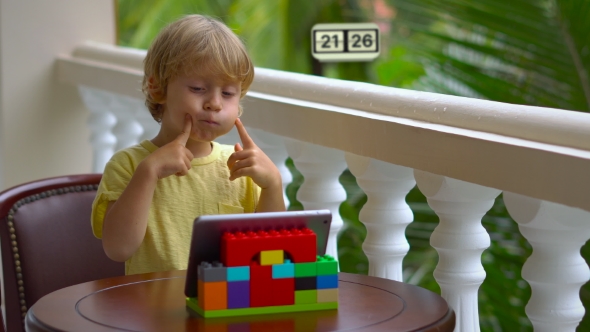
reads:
T21:26
